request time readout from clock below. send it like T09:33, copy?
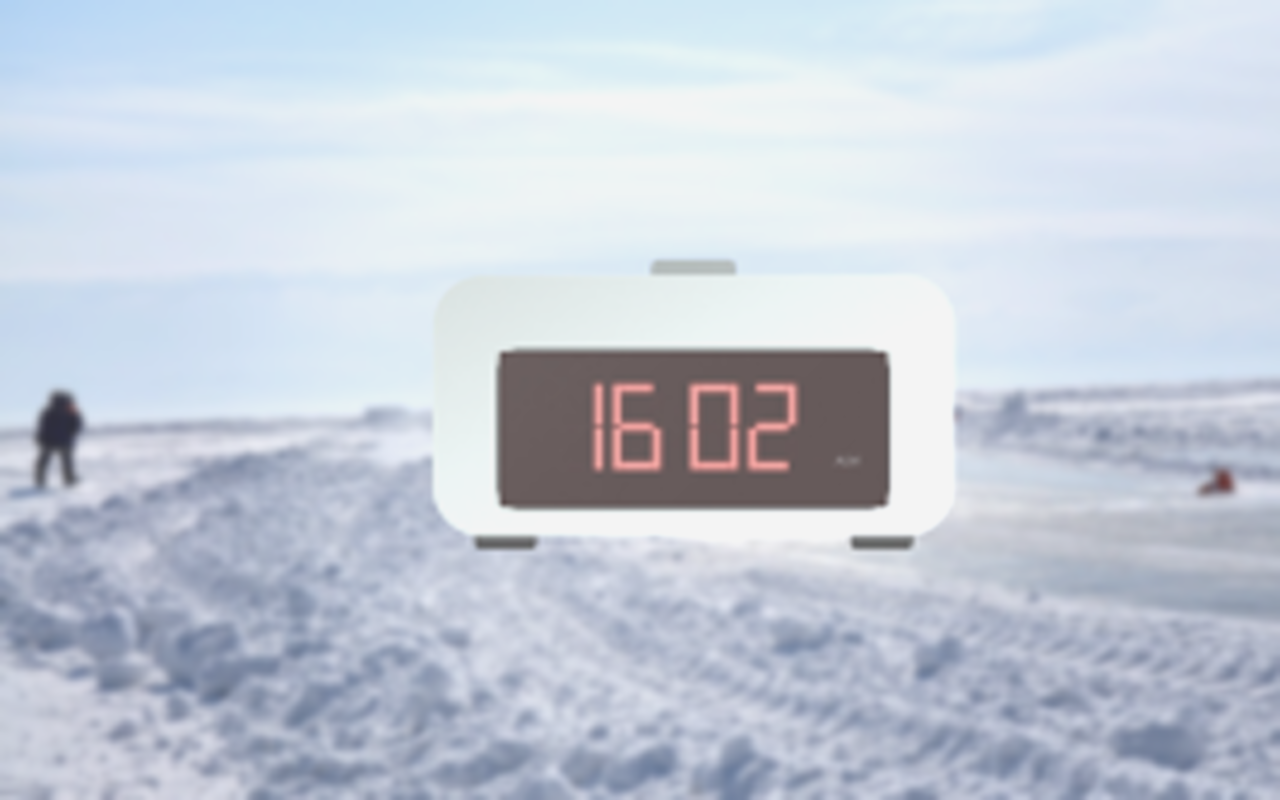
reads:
T16:02
